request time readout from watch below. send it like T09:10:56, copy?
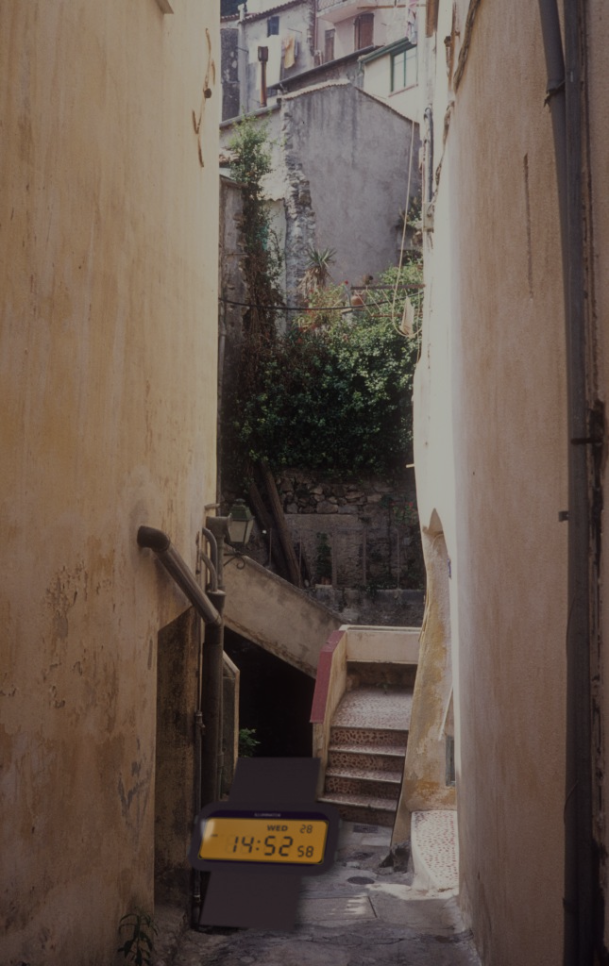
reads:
T14:52:58
